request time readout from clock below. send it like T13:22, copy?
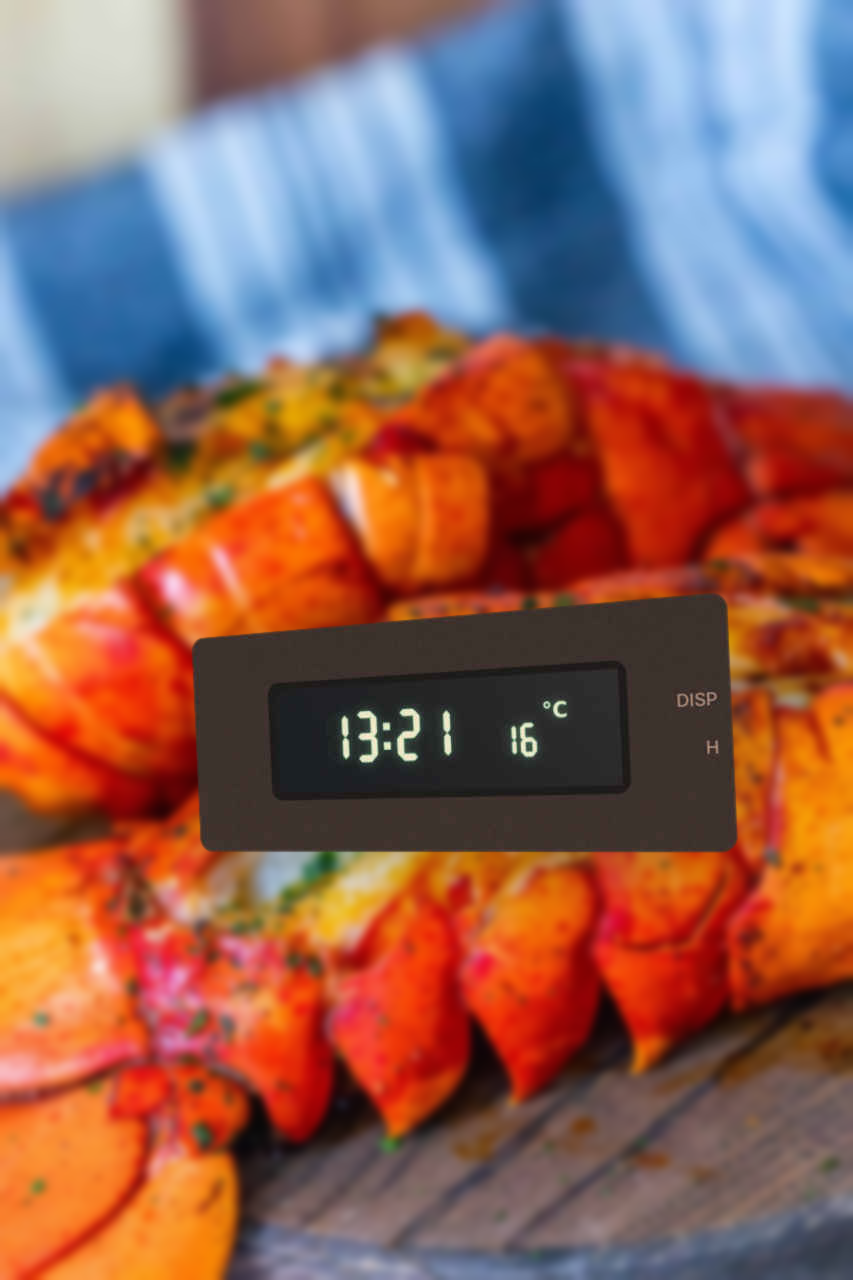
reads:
T13:21
